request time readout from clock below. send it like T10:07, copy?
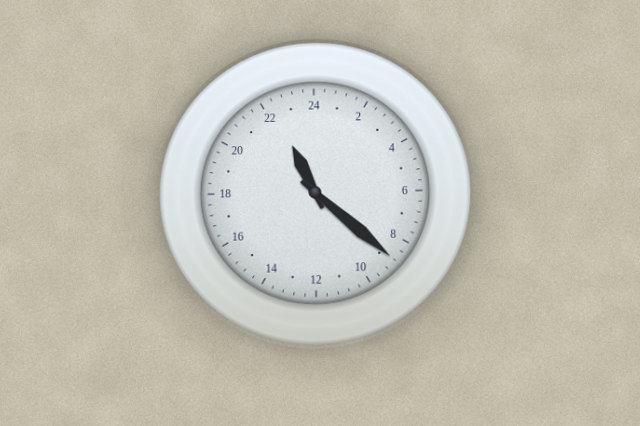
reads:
T22:22
